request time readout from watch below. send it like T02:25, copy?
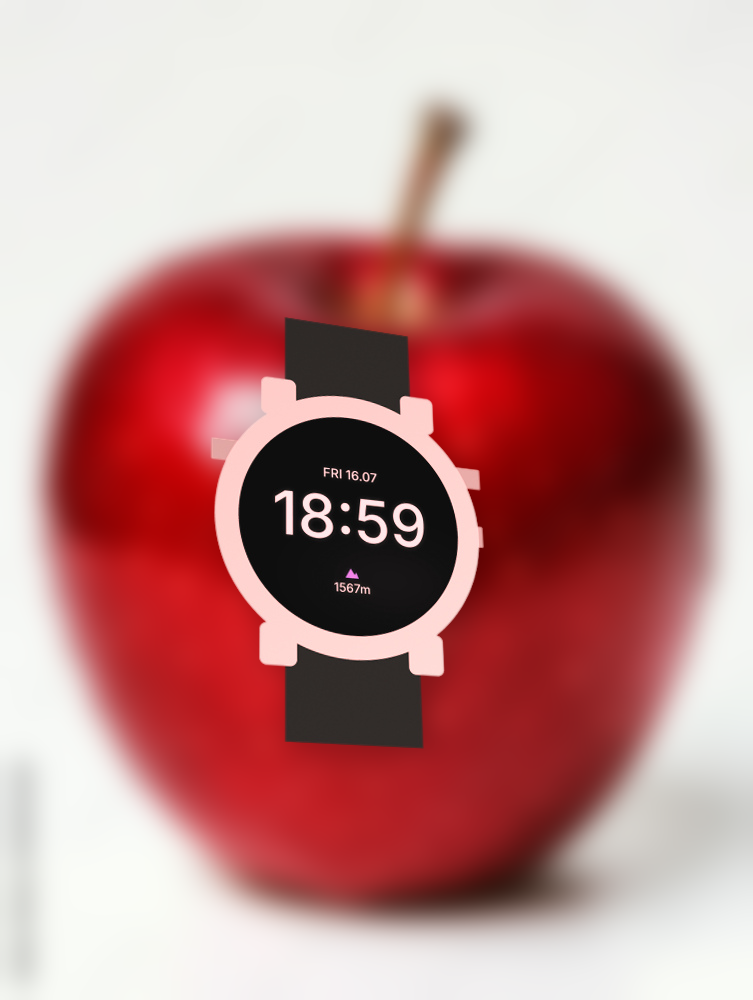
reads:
T18:59
